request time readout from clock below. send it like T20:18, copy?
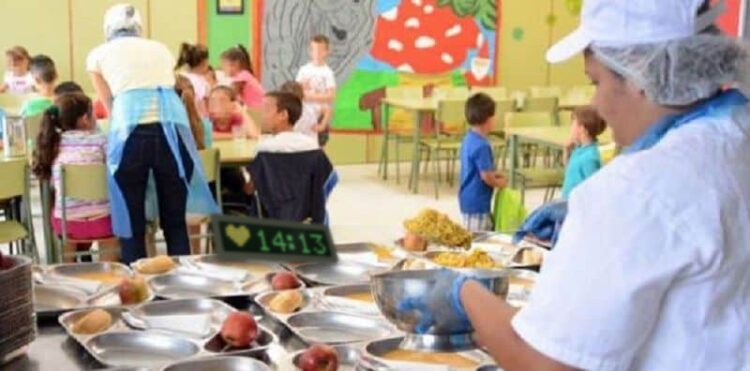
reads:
T14:13
